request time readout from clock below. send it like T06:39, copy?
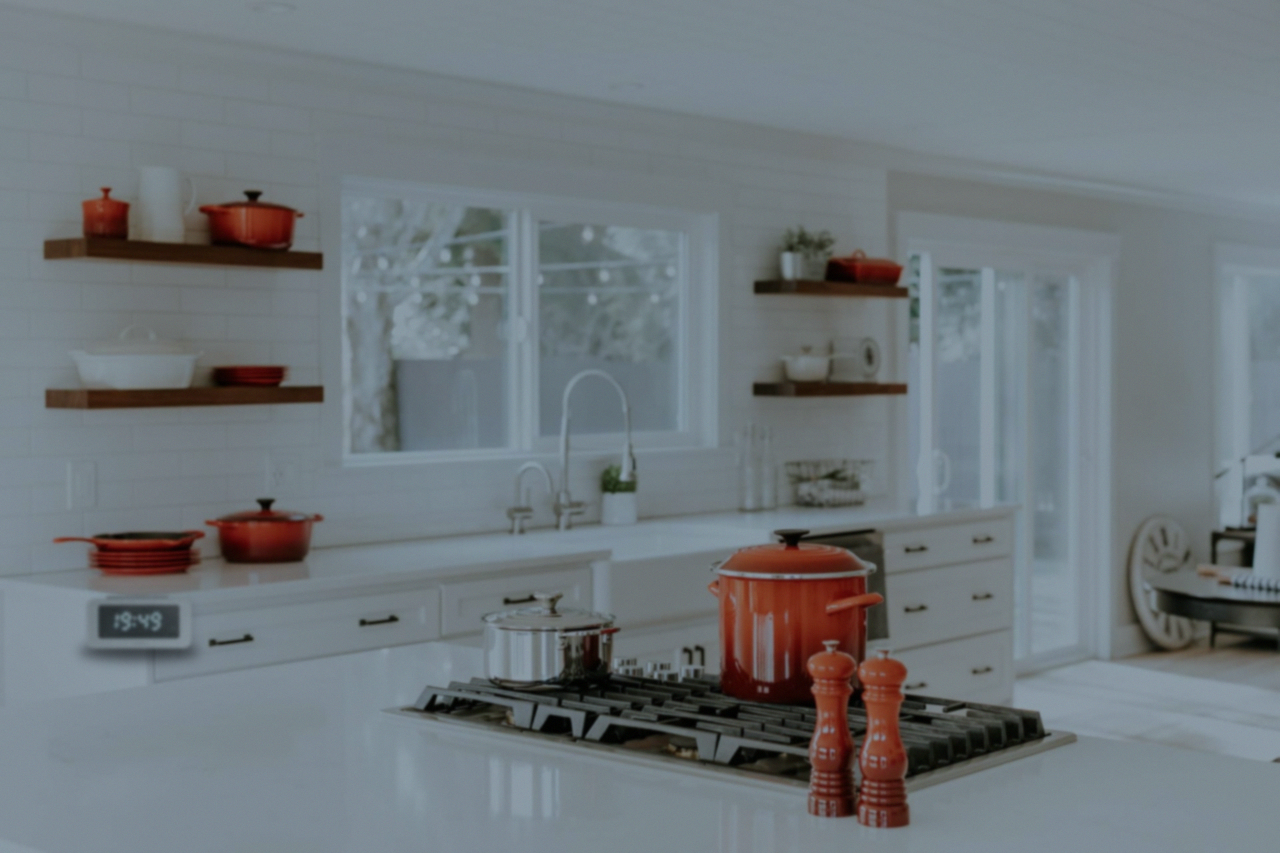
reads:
T19:49
